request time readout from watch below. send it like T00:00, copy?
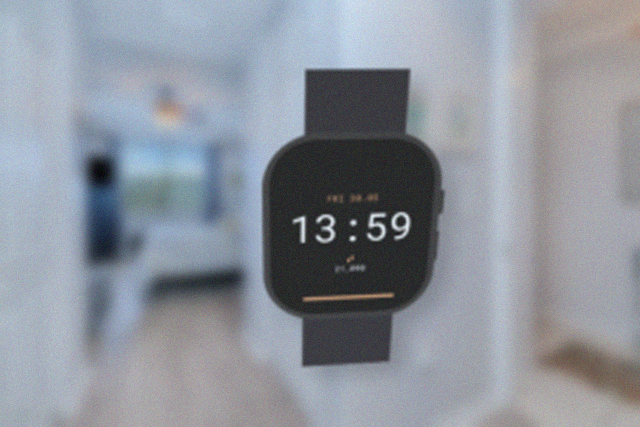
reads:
T13:59
